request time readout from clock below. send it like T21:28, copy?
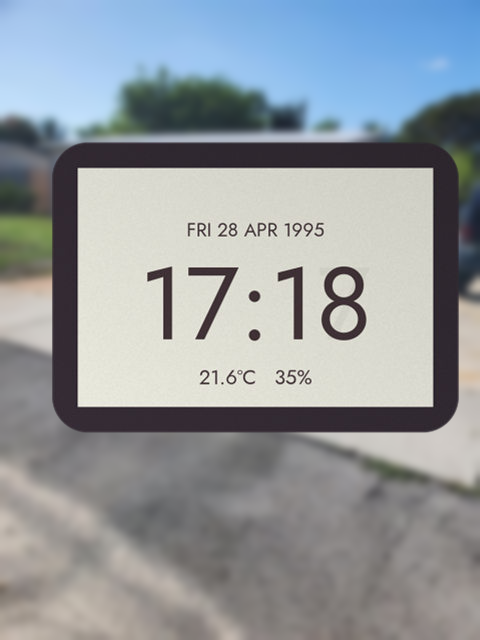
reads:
T17:18
